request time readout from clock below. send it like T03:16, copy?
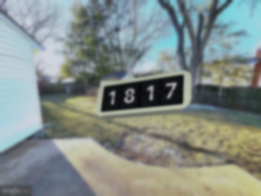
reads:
T18:17
